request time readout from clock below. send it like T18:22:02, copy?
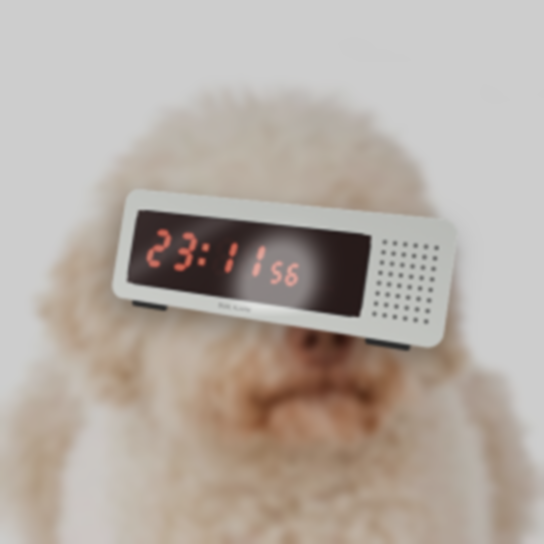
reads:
T23:11:56
